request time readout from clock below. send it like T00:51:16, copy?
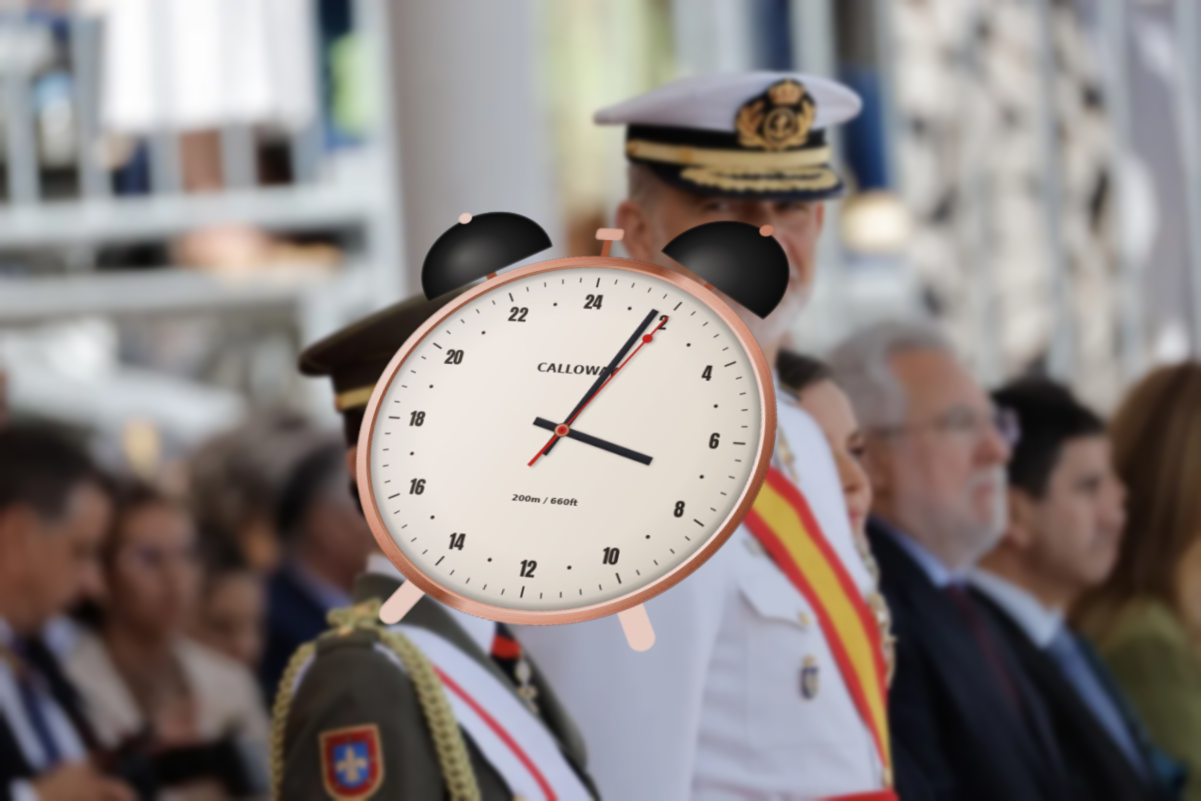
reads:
T07:04:05
